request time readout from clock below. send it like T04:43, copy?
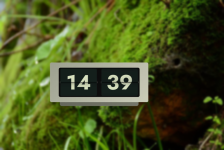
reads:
T14:39
